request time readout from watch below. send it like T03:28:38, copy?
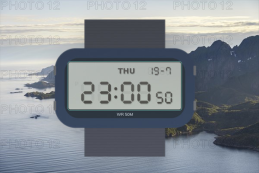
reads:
T23:00:50
